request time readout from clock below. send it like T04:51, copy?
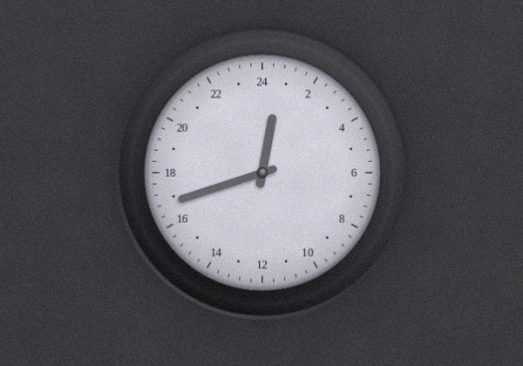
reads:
T00:42
